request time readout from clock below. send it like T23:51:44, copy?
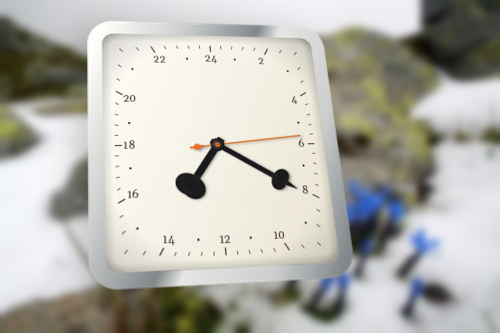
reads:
T14:20:14
